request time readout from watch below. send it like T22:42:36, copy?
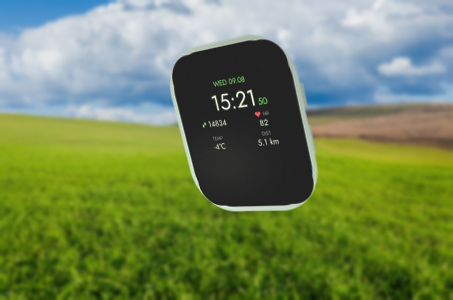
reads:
T15:21:50
